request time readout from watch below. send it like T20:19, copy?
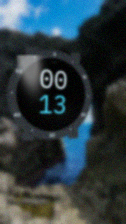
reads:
T00:13
